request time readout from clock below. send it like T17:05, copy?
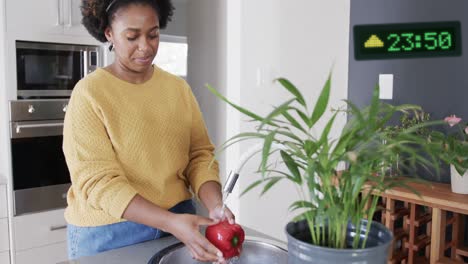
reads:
T23:50
